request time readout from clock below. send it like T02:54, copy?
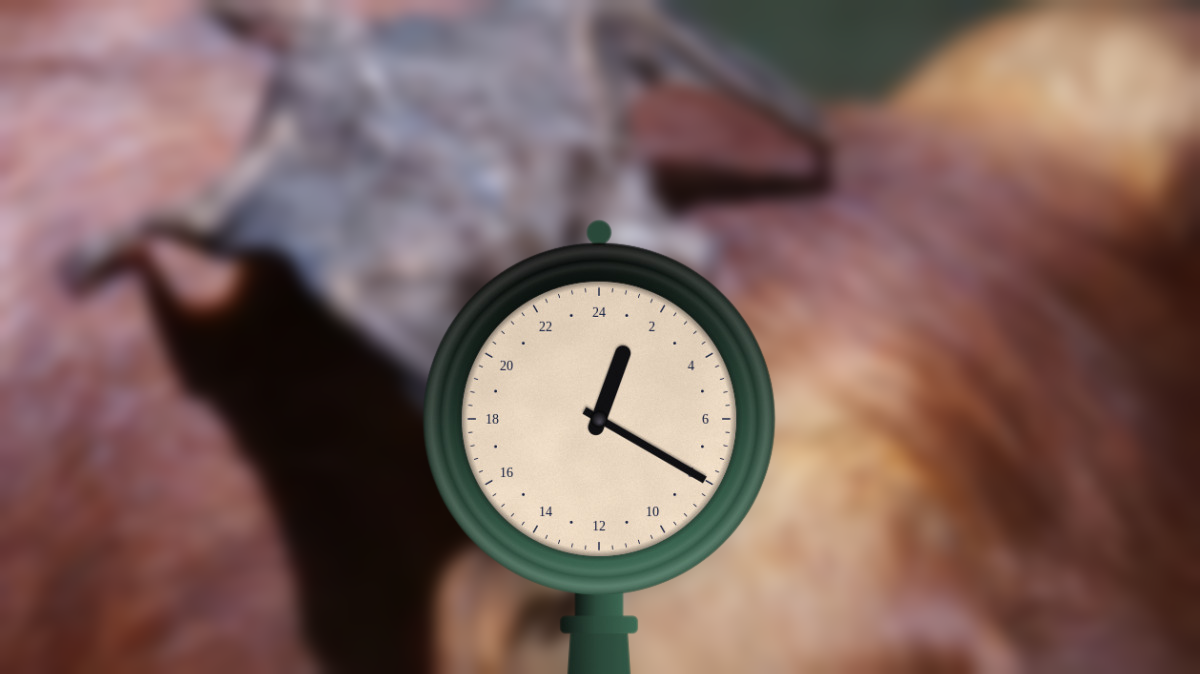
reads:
T01:20
